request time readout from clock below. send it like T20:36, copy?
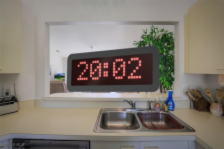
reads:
T20:02
